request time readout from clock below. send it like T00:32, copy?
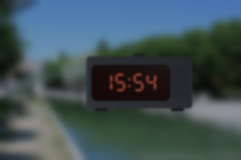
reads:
T15:54
